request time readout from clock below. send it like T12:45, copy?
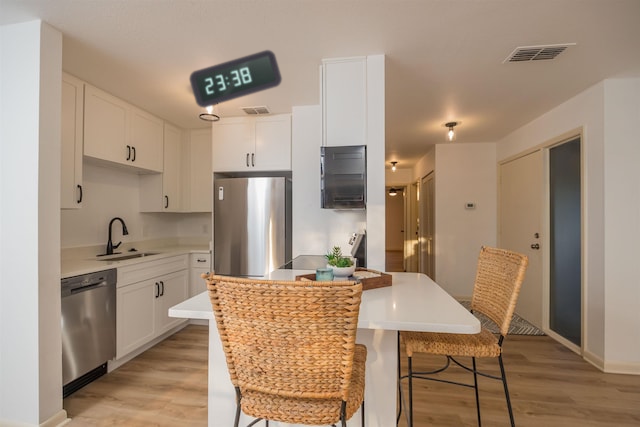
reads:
T23:38
